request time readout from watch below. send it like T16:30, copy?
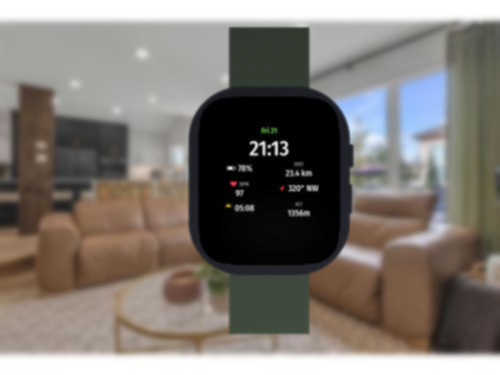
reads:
T21:13
